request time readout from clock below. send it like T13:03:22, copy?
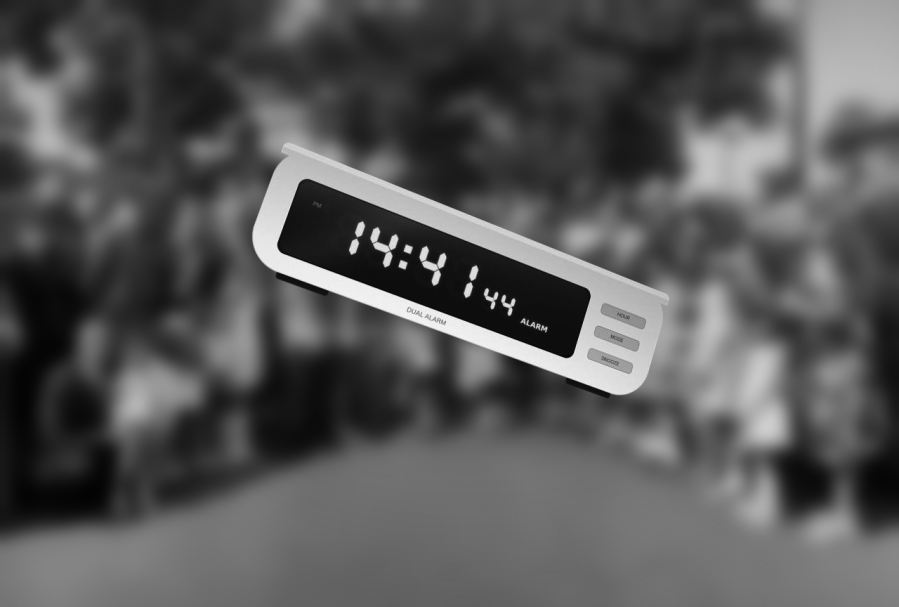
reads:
T14:41:44
